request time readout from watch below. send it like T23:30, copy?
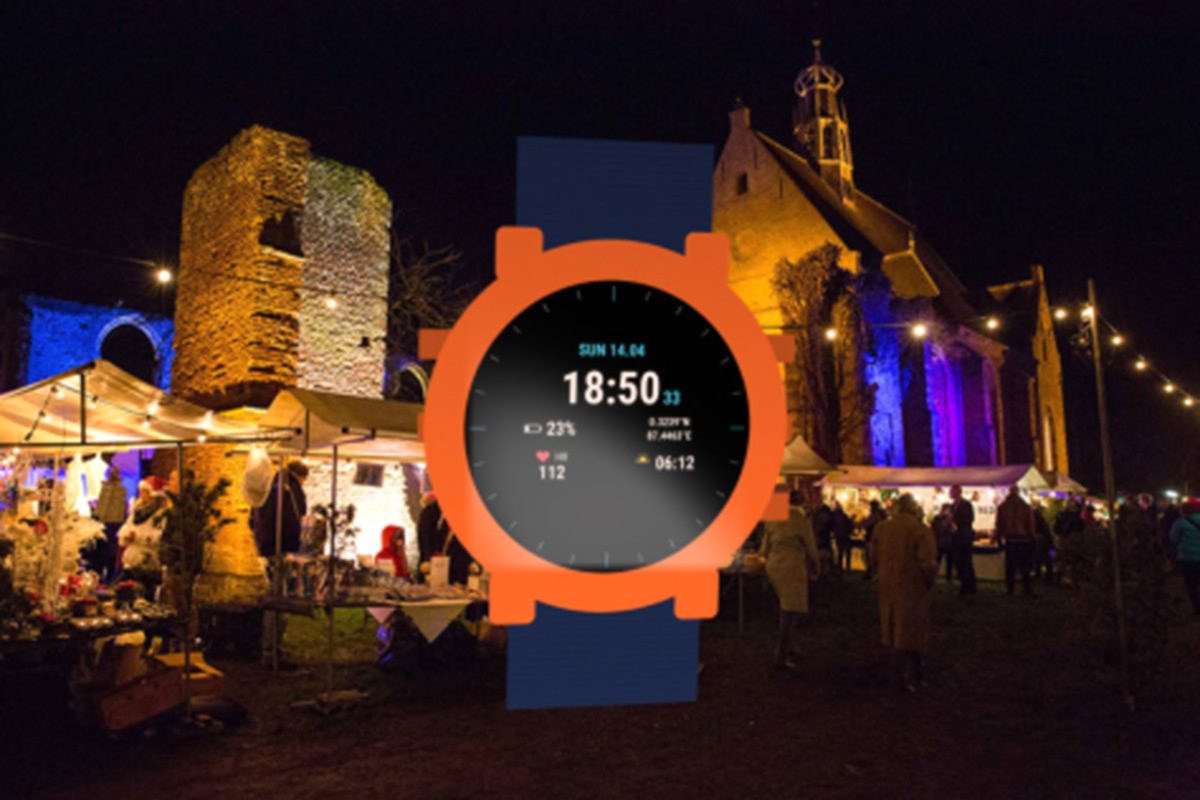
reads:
T18:50
